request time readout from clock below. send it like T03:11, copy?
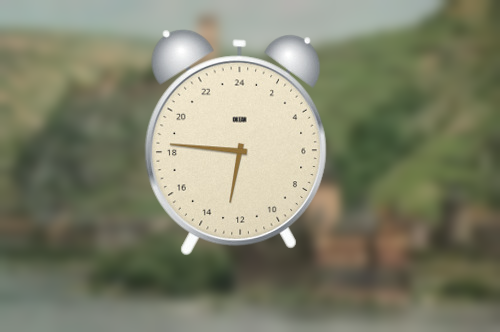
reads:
T12:46
